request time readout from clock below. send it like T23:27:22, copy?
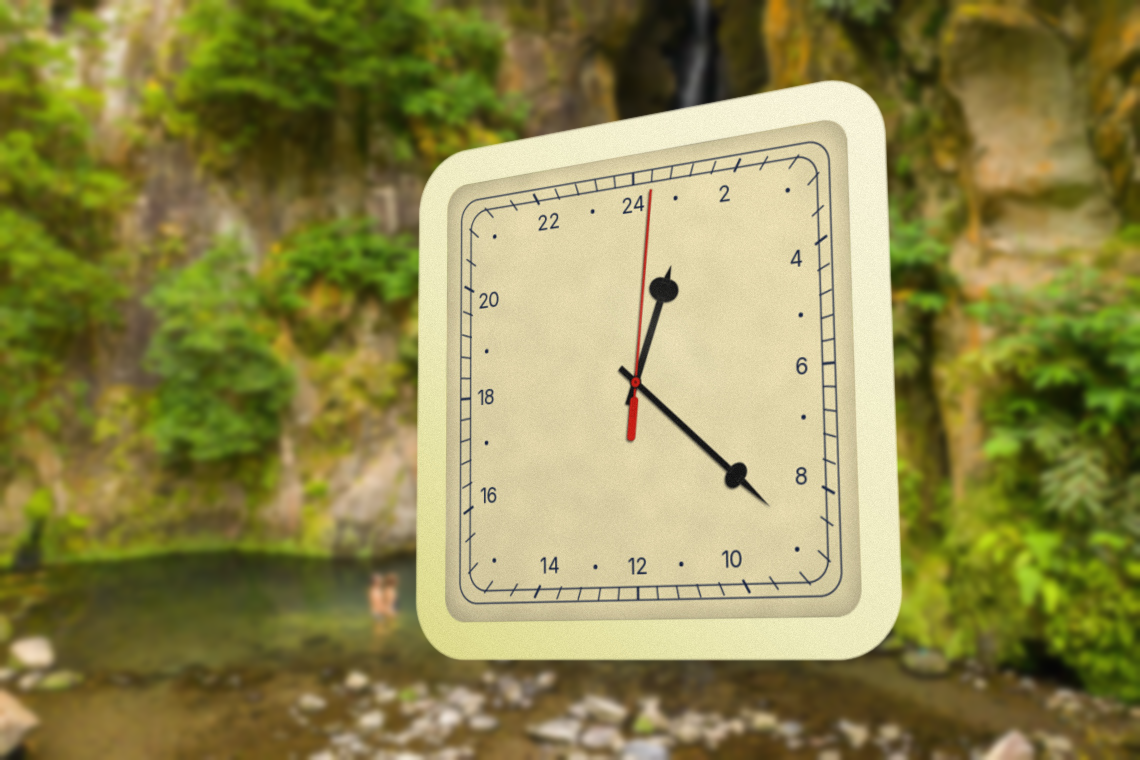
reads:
T01:22:01
